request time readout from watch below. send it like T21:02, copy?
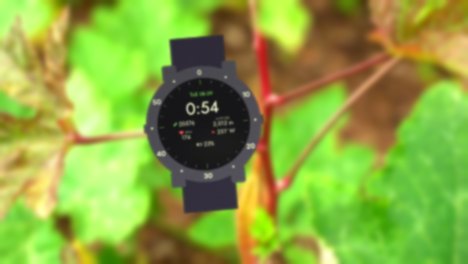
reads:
T00:54
